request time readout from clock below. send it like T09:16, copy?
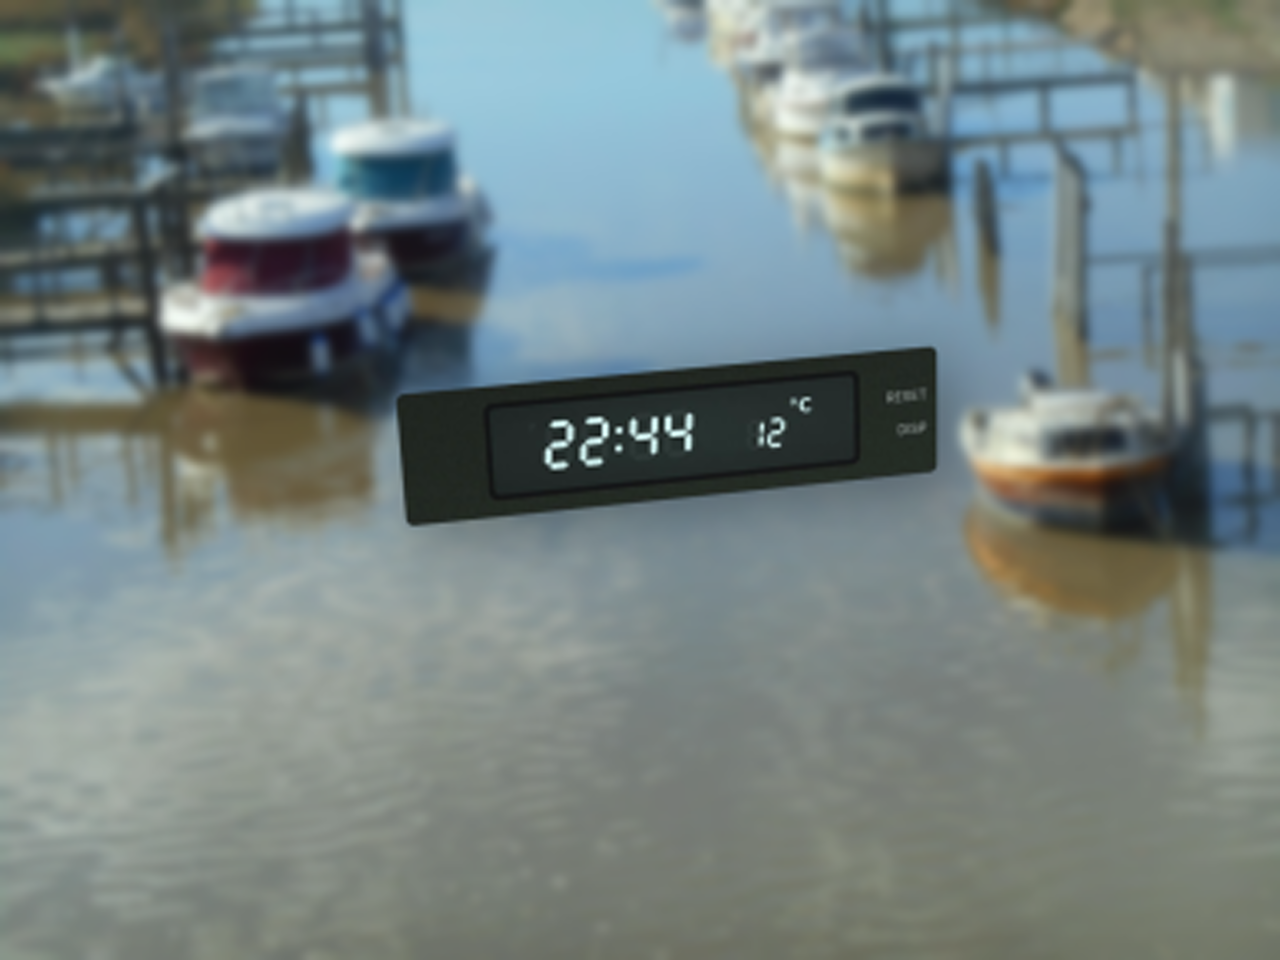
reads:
T22:44
